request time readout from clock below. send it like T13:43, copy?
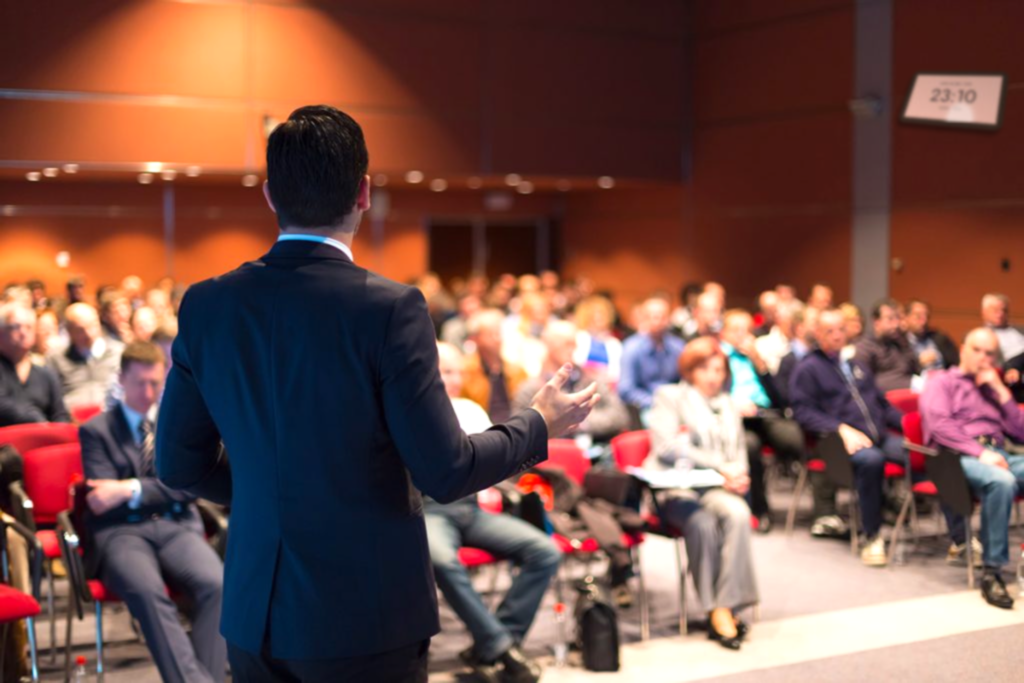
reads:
T23:10
